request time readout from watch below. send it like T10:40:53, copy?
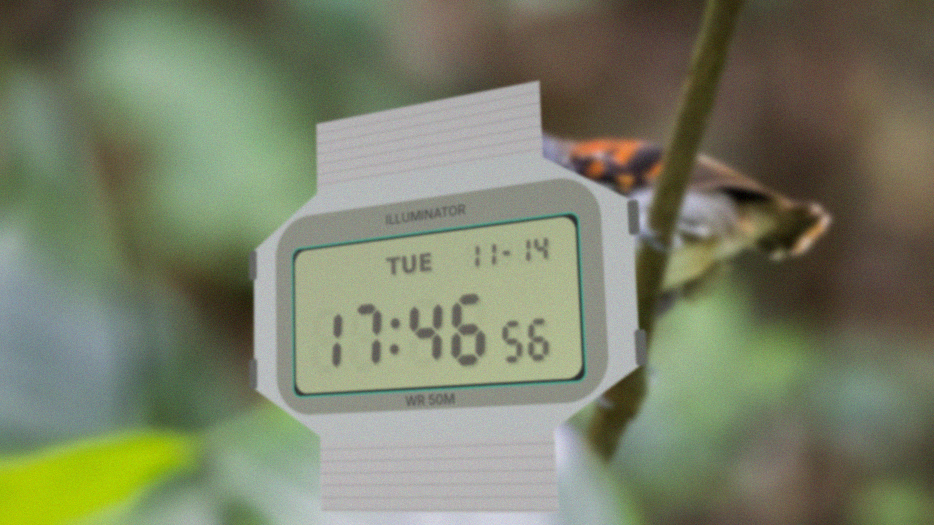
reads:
T17:46:56
